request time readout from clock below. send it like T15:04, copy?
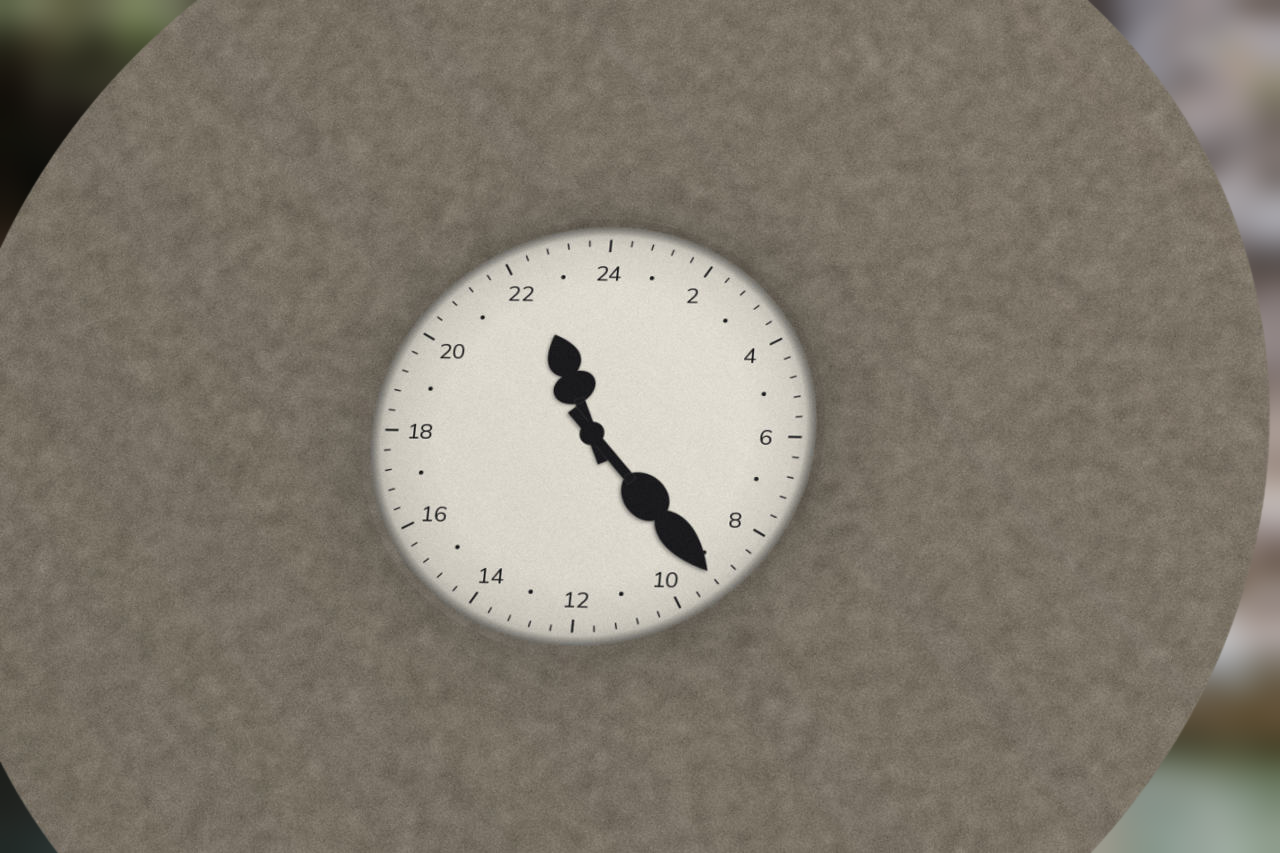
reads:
T22:23
